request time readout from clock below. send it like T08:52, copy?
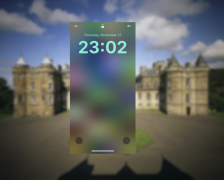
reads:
T23:02
